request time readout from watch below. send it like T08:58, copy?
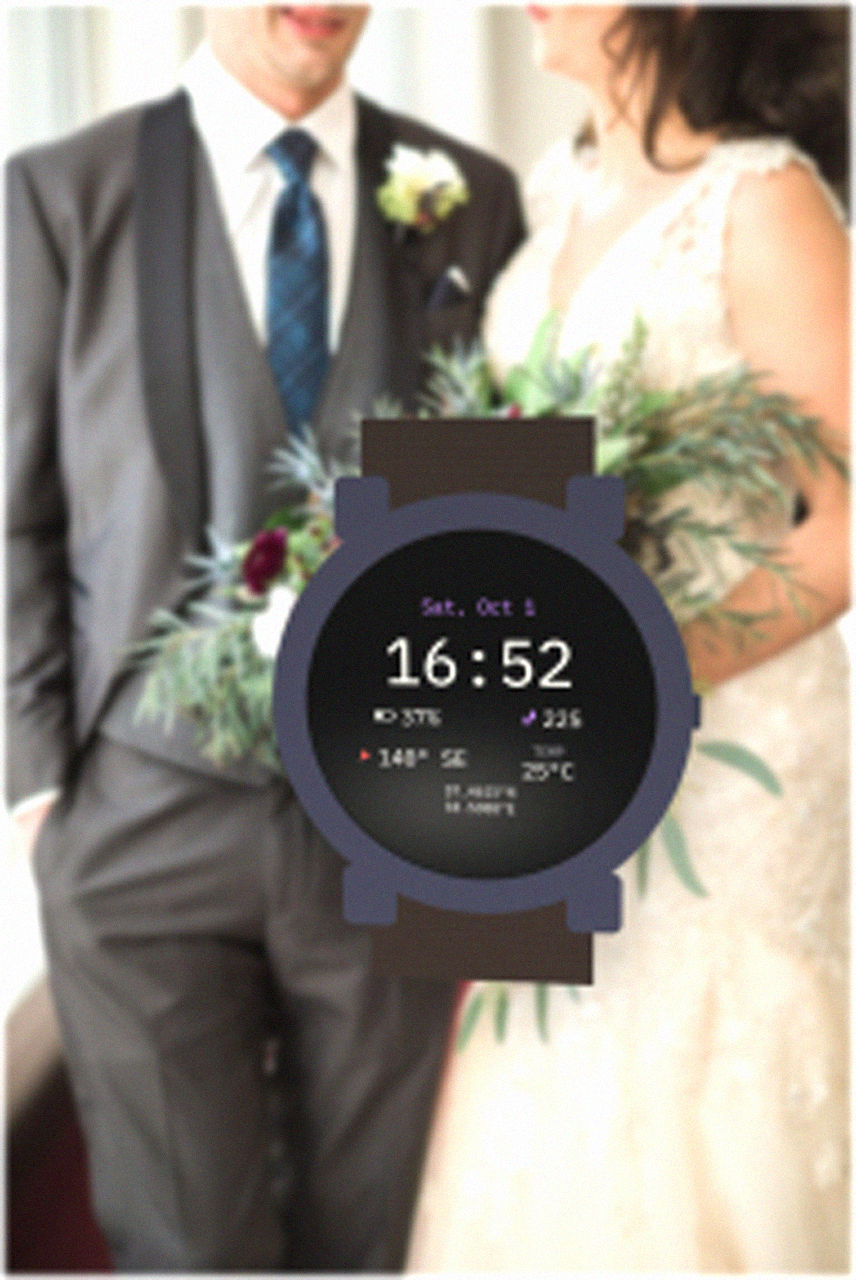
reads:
T16:52
